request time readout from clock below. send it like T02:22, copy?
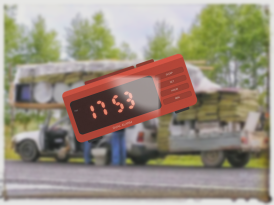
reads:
T17:53
